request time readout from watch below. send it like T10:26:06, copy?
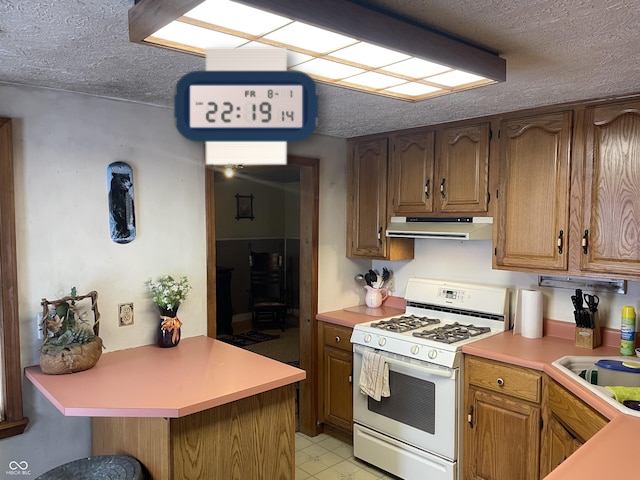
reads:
T22:19:14
